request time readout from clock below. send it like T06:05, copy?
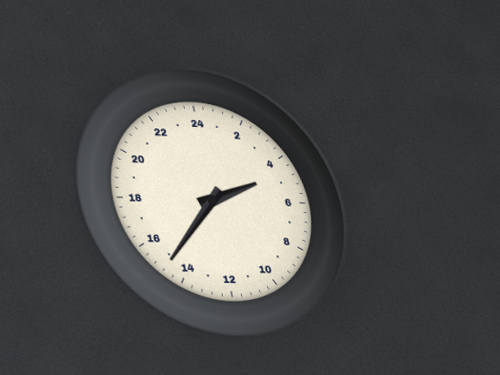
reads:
T04:37
